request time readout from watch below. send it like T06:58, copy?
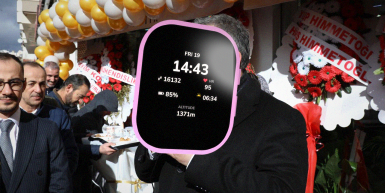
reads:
T14:43
